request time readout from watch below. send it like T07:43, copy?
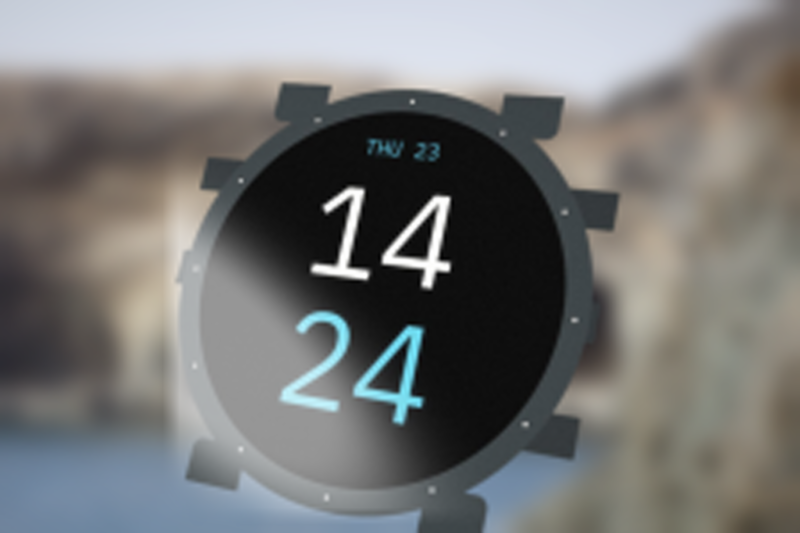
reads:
T14:24
